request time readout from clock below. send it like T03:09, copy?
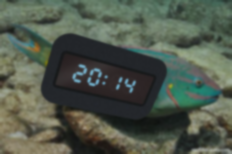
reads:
T20:14
